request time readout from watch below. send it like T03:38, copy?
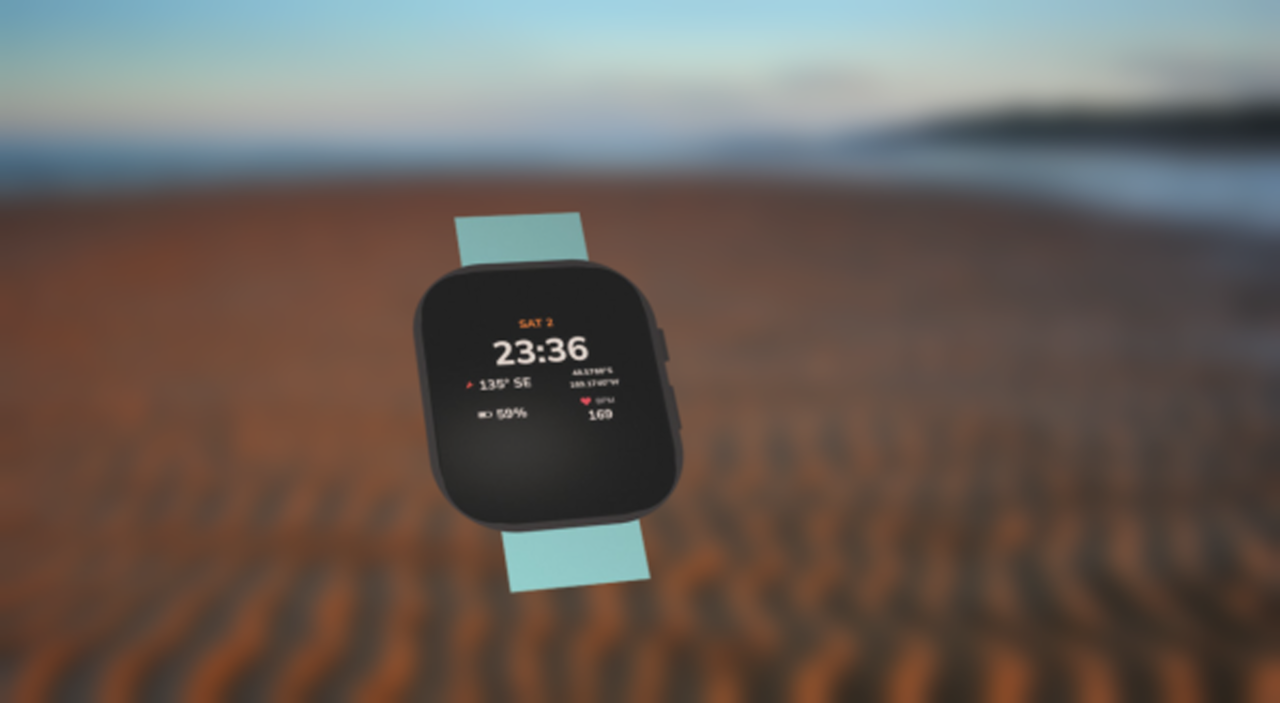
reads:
T23:36
